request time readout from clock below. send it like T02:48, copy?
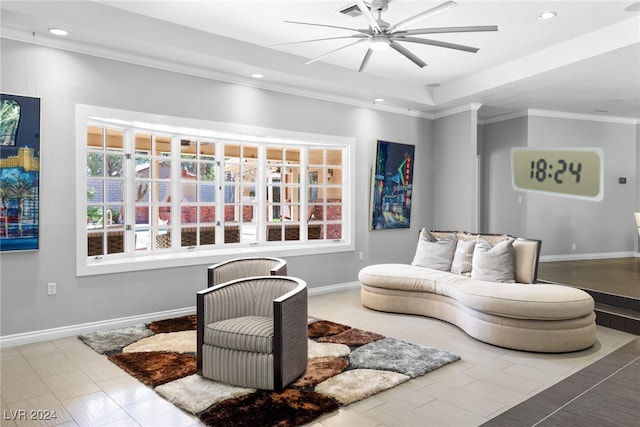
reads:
T18:24
